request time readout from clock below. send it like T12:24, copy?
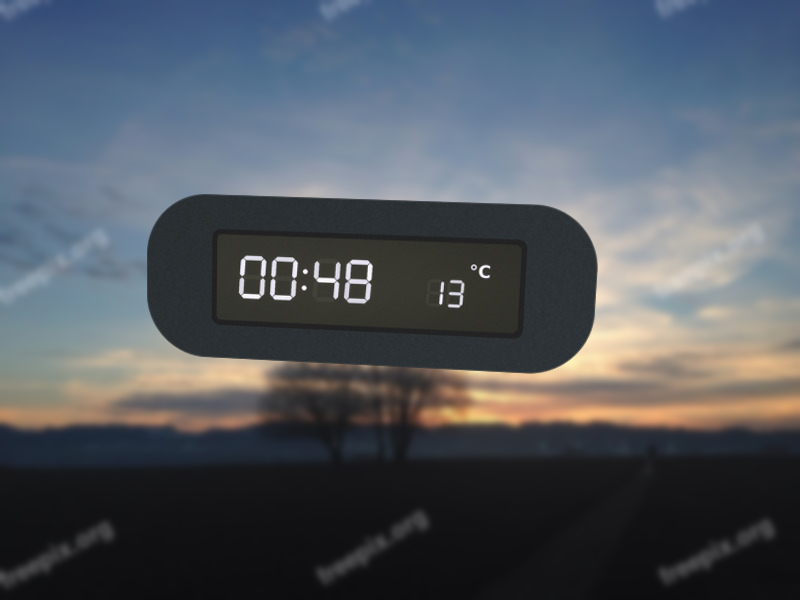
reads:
T00:48
